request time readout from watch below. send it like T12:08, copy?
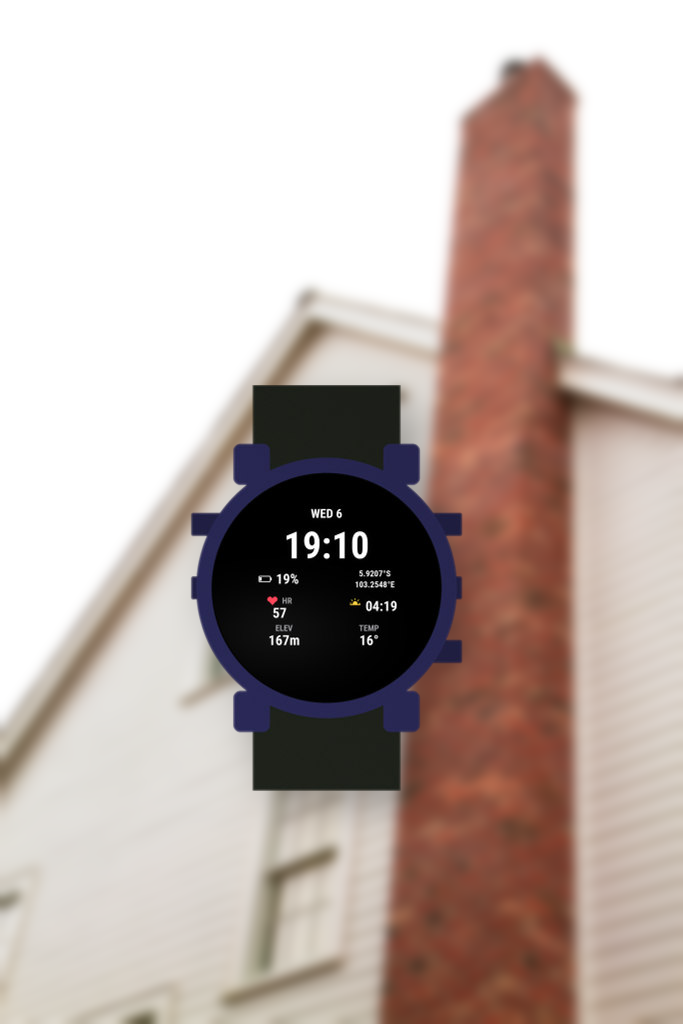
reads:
T19:10
